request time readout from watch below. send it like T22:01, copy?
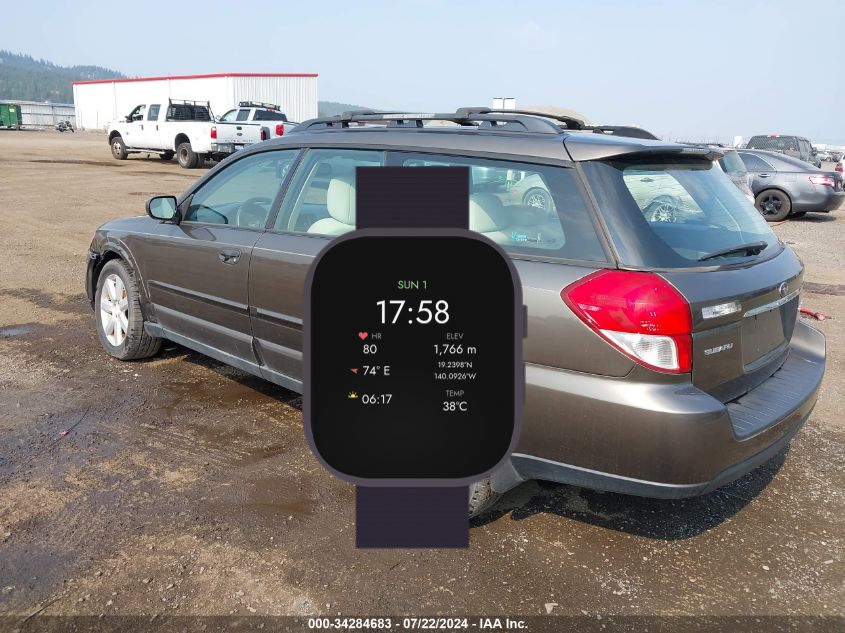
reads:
T17:58
